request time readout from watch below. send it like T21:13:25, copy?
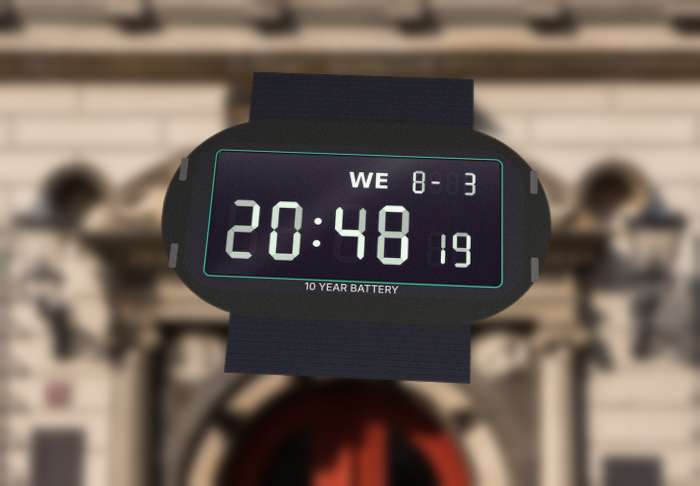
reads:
T20:48:19
